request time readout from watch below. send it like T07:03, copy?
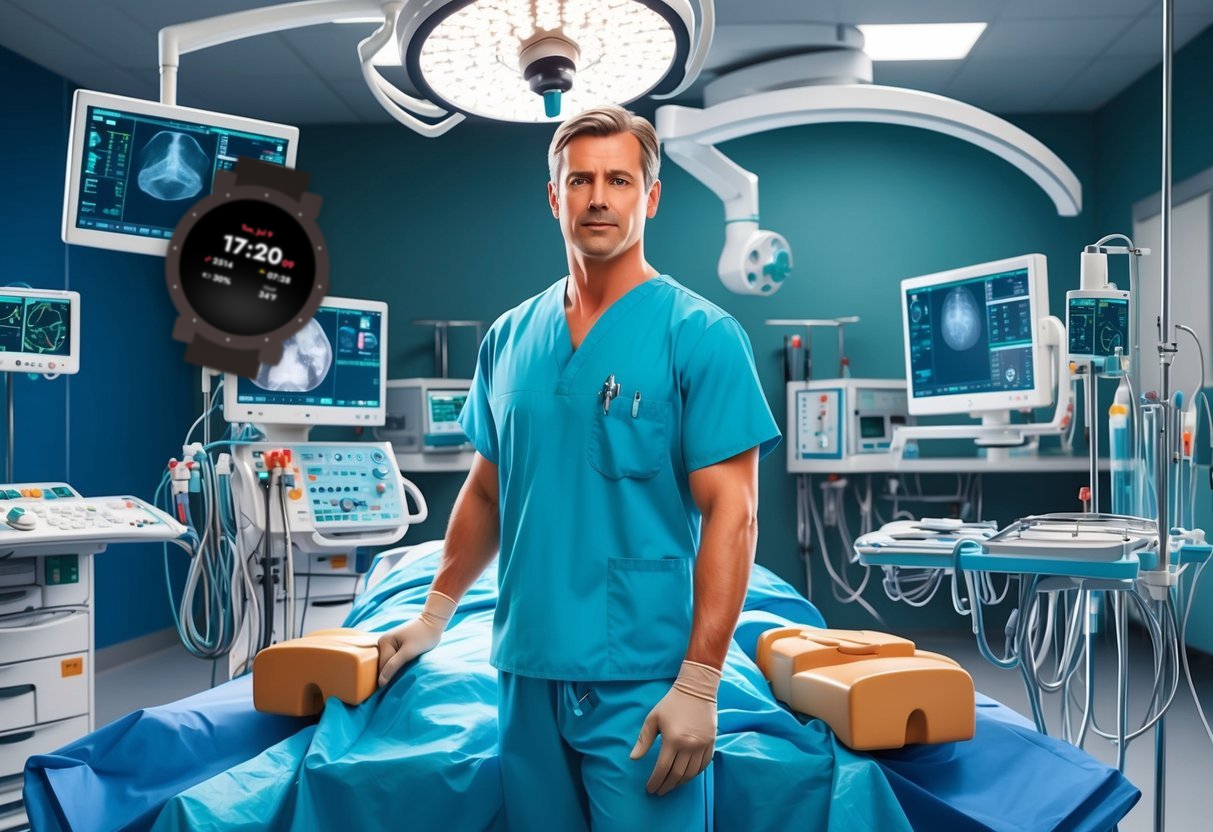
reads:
T17:20
